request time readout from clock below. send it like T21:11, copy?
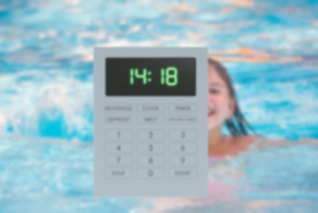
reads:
T14:18
